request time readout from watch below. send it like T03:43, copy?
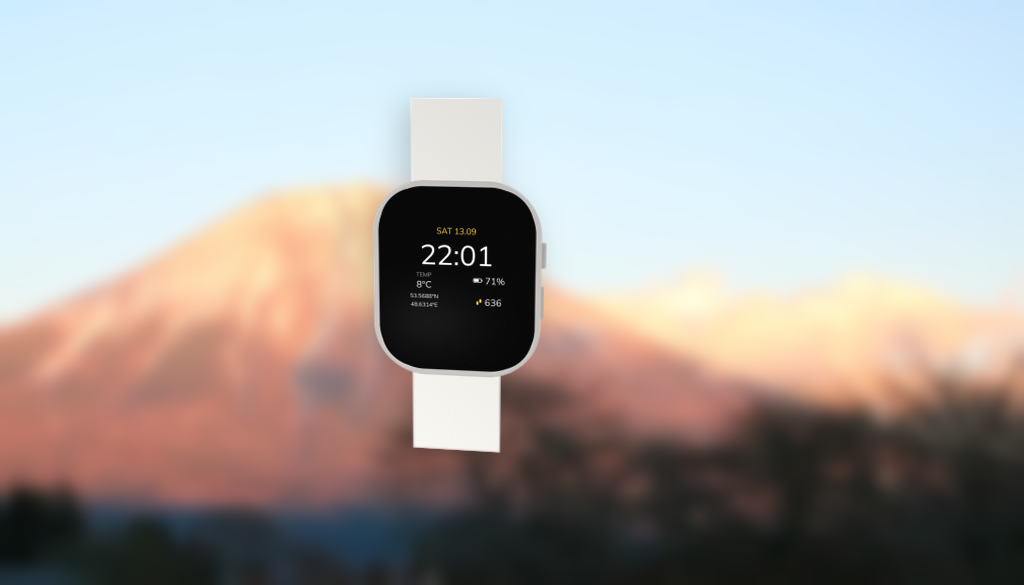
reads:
T22:01
